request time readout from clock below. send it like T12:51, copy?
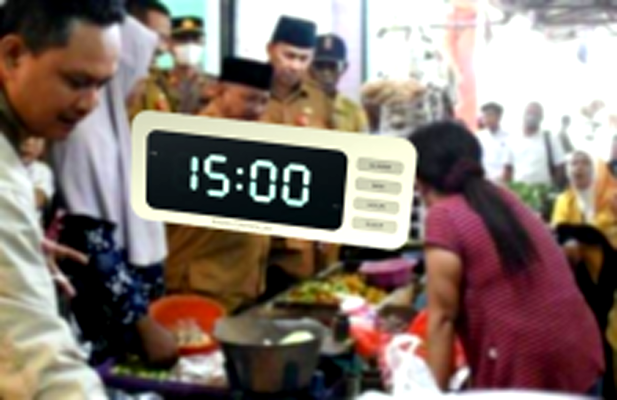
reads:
T15:00
